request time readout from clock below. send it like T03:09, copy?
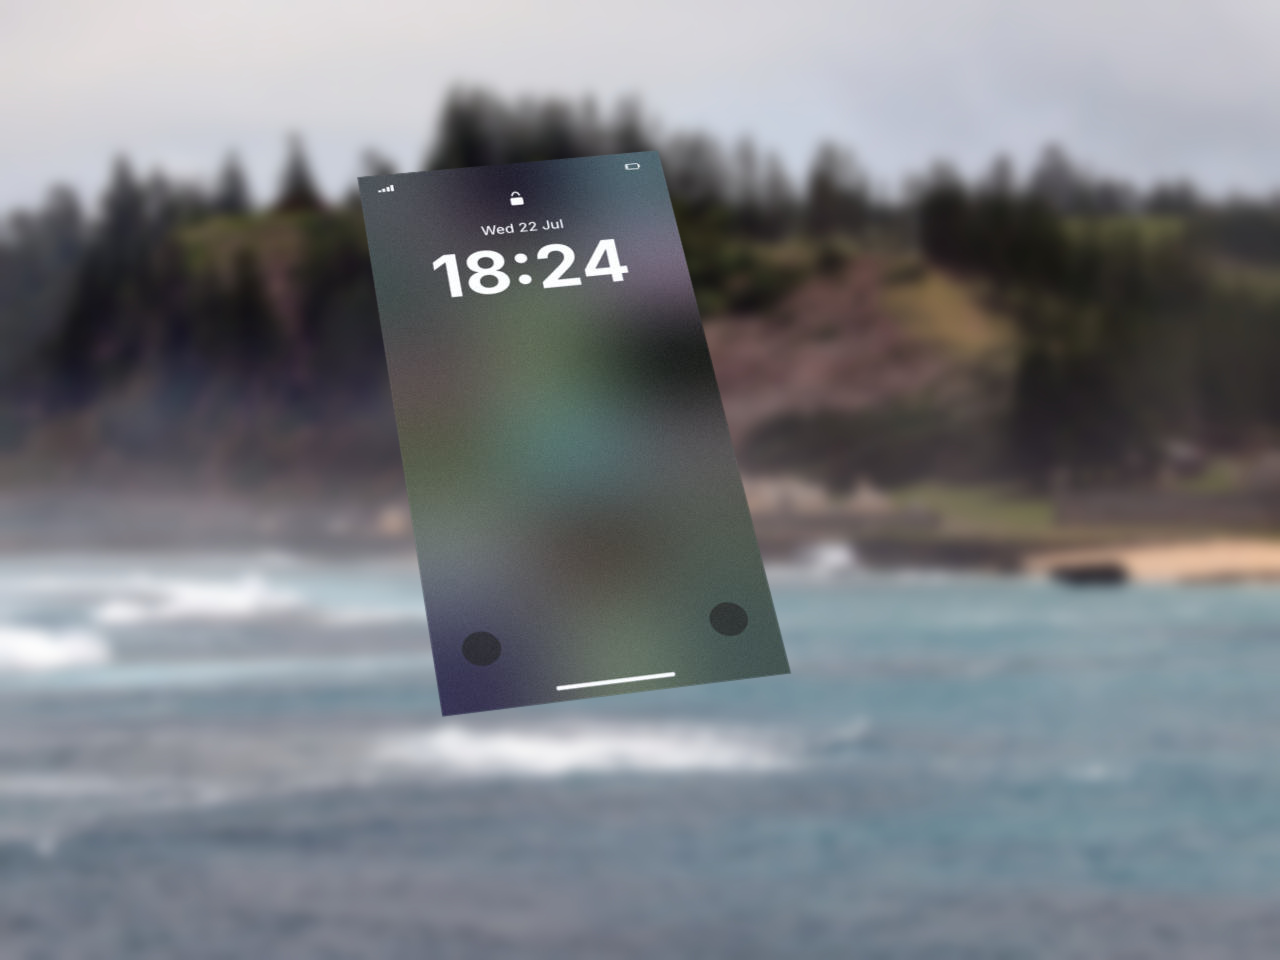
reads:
T18:24
